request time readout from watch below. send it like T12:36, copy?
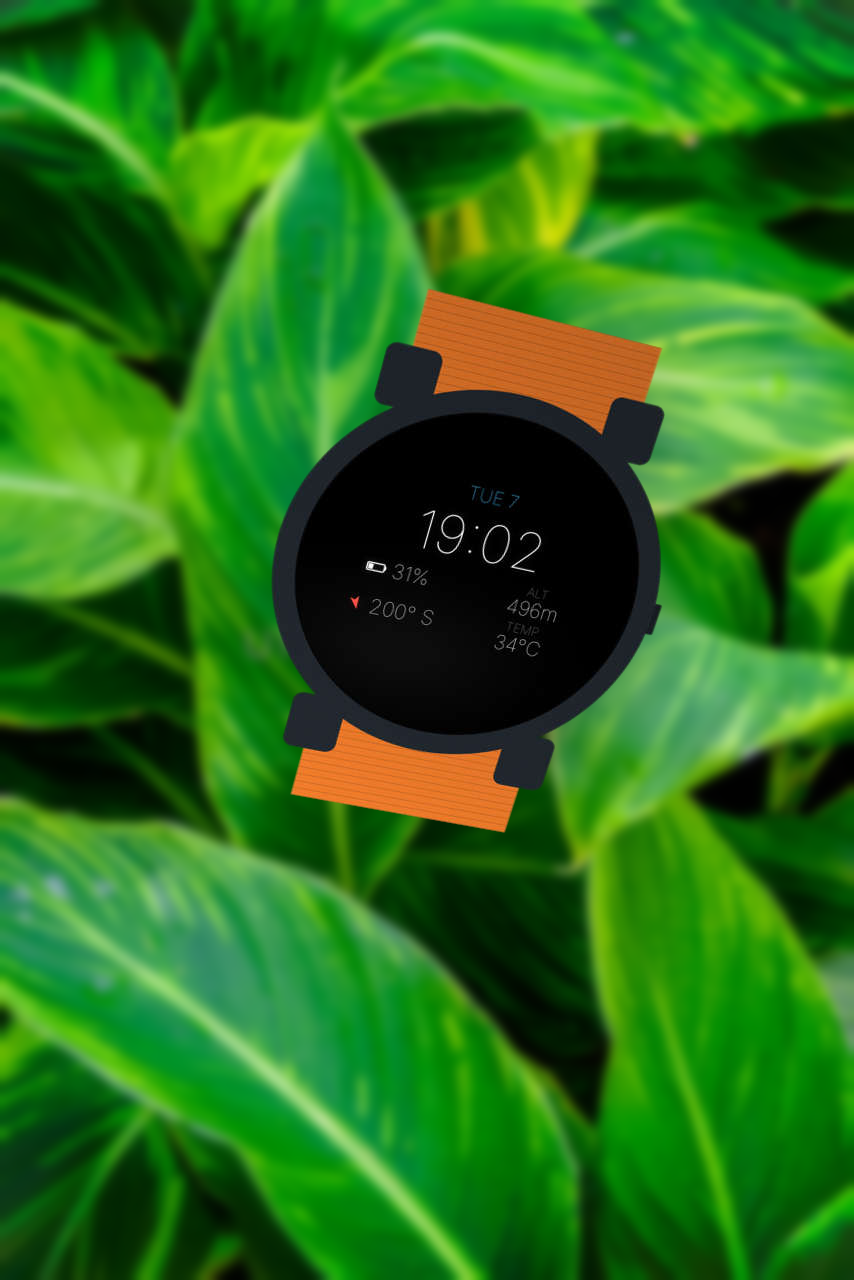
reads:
T19:02
